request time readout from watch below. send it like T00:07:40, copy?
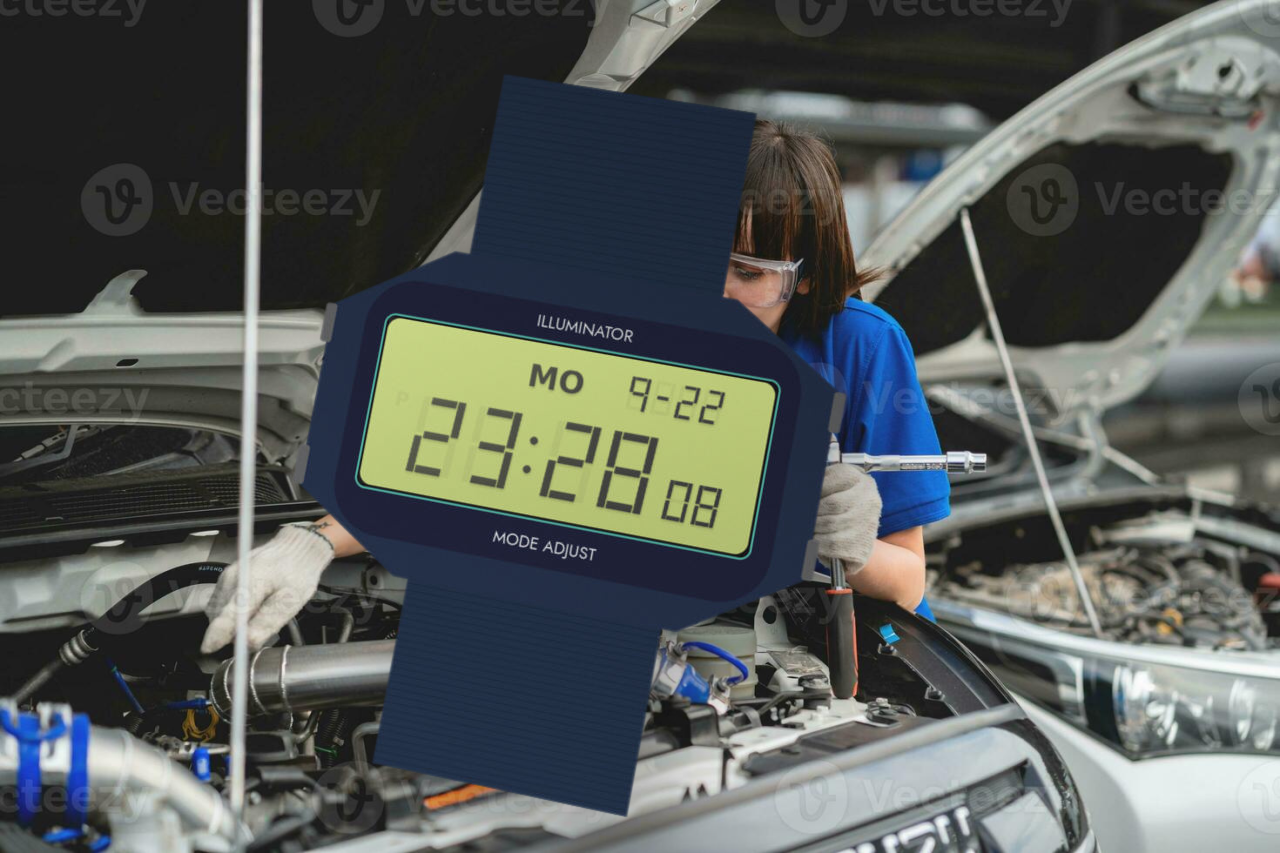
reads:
T23:28:08
